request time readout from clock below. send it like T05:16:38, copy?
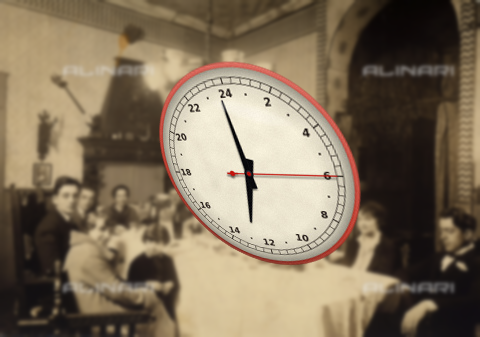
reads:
T12:59:15
